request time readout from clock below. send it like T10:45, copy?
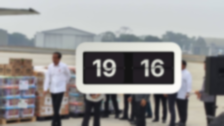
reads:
T19:16
